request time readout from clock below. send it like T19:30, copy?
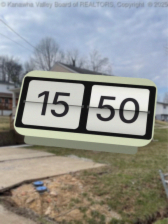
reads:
T15:50
